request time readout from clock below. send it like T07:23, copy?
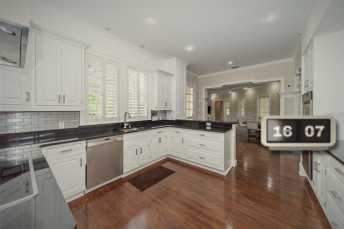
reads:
T16:07
